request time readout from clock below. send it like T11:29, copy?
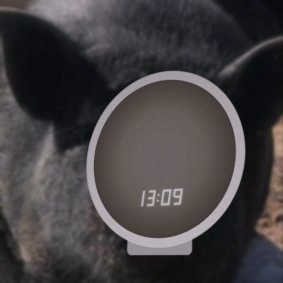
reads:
T13:09
